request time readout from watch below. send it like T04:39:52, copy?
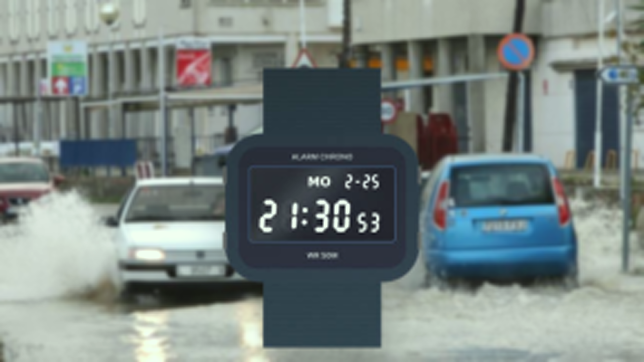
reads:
T21:30:53
